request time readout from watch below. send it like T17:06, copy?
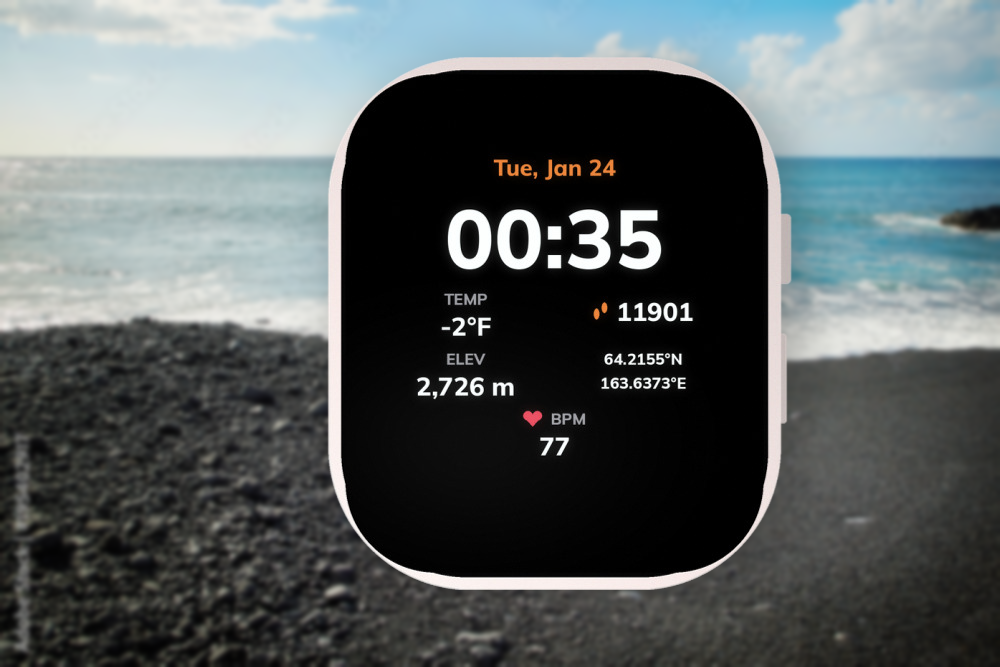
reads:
T00:35
